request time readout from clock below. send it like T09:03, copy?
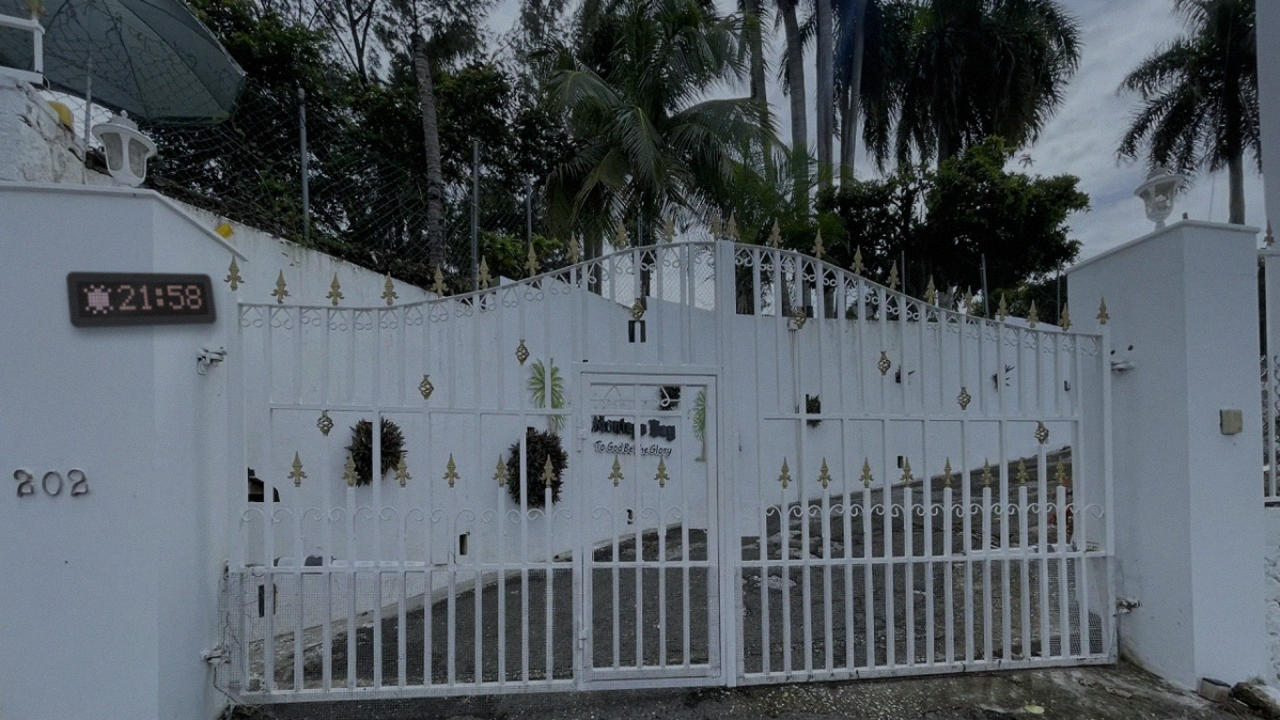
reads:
T21:58
